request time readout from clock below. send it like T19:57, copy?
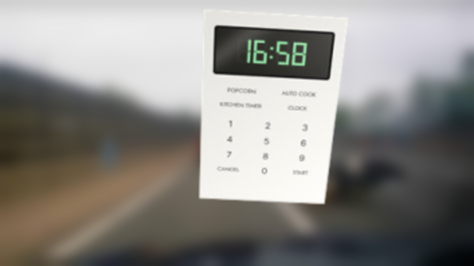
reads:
T16:58
